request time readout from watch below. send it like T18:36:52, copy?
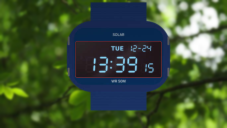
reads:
T13:39:15
